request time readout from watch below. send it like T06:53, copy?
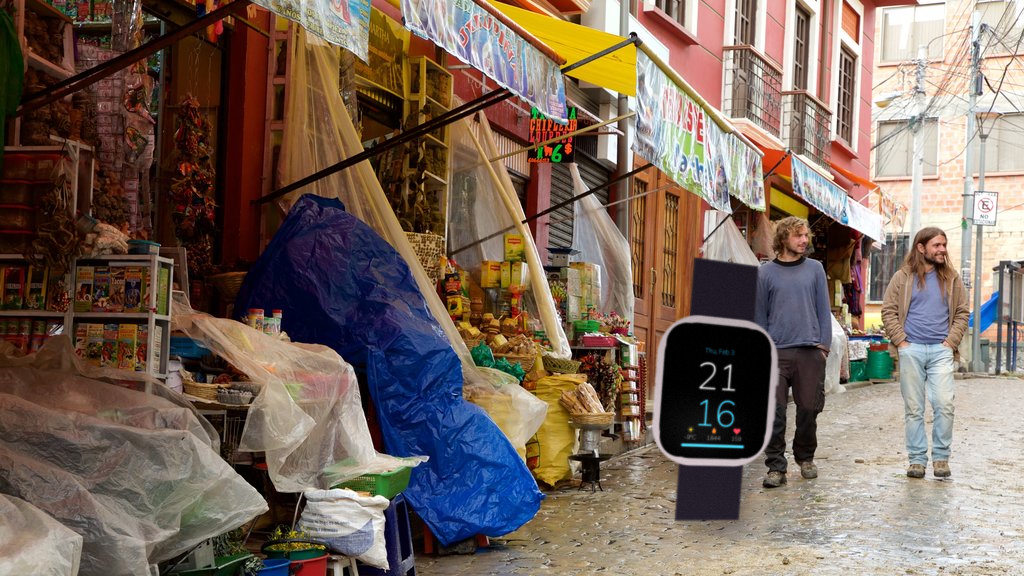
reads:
T21:16
